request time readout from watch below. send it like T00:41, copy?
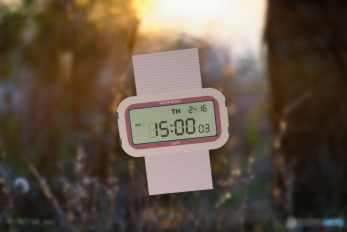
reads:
T15:00
